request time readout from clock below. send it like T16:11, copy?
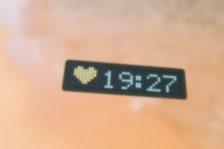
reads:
T19:27
